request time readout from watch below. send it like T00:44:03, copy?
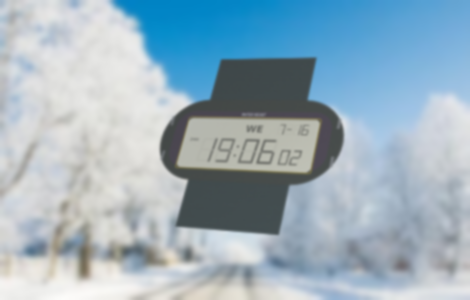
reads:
T19:06:02
